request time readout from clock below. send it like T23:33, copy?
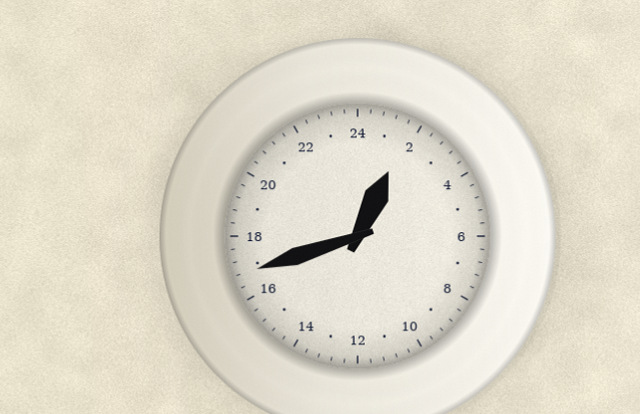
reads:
T01:42
